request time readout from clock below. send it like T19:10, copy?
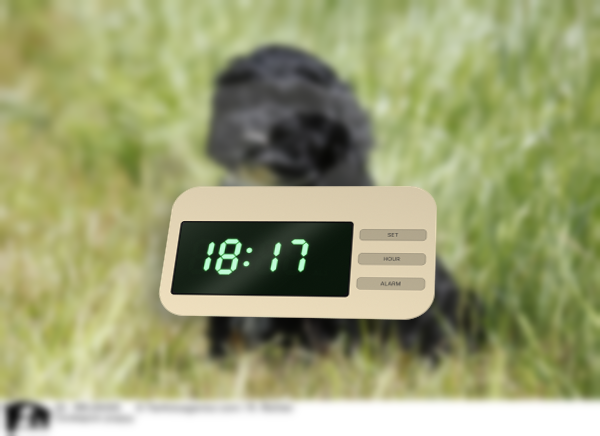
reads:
T18:17
